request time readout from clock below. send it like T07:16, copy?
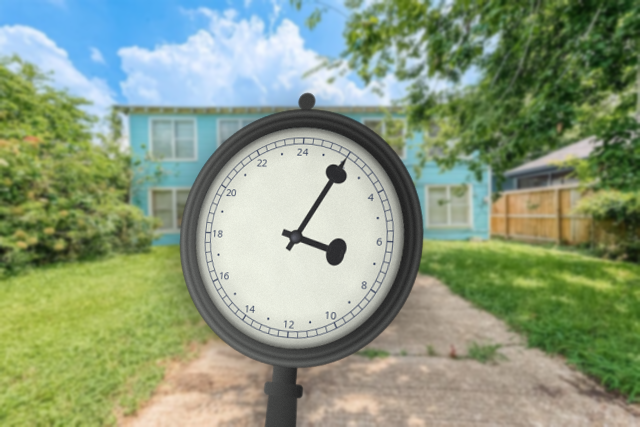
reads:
T07:05
